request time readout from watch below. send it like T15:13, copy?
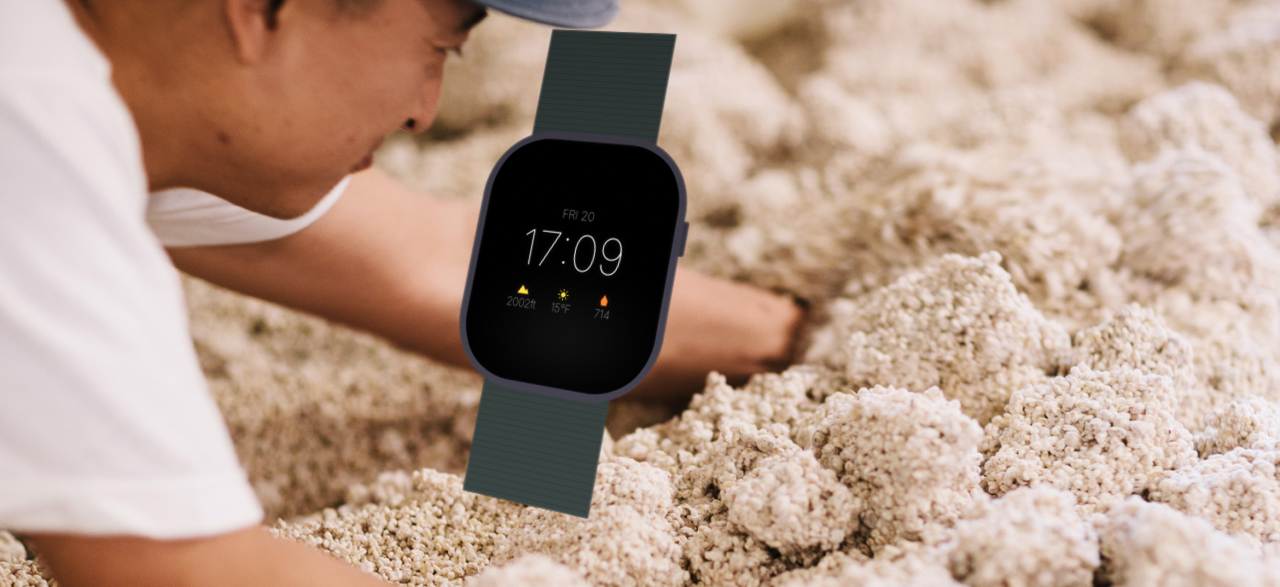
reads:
T17:09
